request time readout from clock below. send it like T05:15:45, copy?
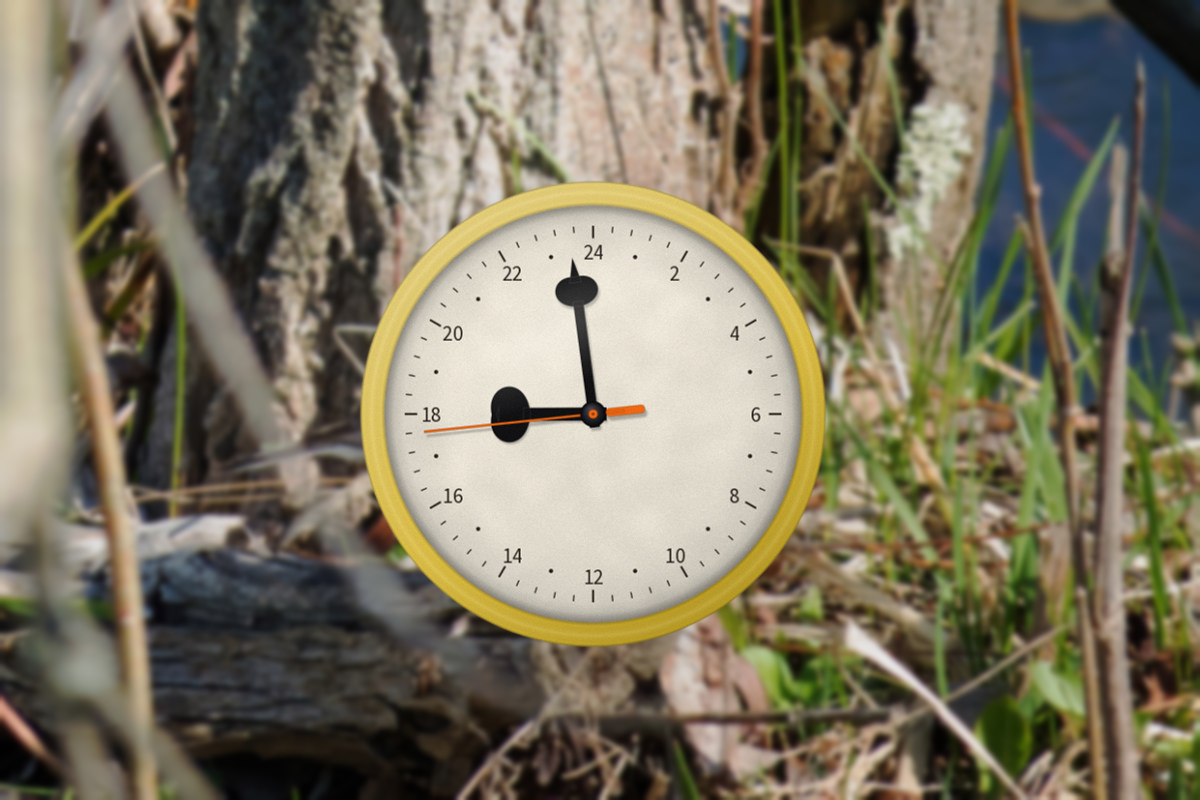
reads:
T17:58:44
